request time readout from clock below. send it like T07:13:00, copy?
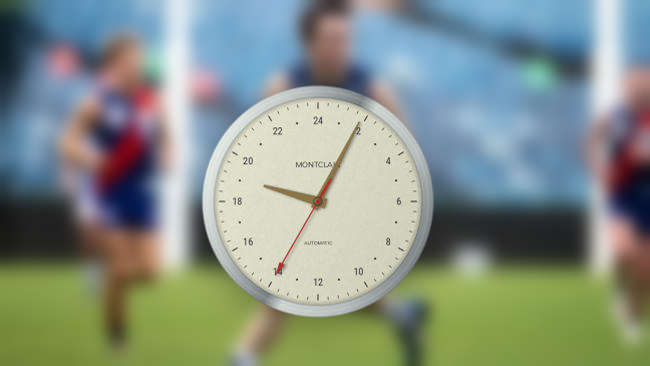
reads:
T19:04:35
